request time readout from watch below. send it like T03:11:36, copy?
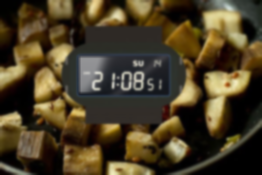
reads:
T21:08:51
